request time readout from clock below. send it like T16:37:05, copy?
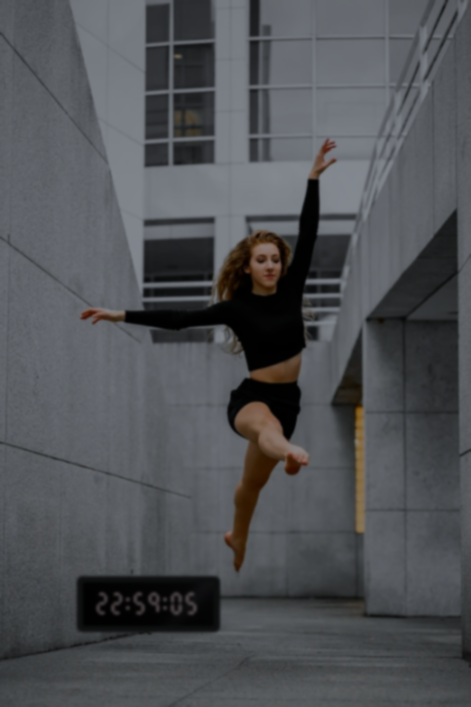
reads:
T22:59:05
